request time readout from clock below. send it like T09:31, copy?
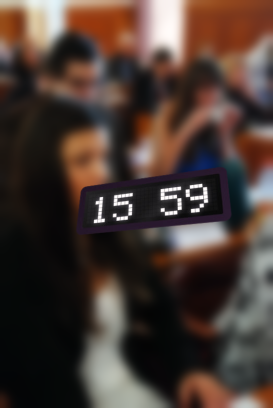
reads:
T15:59
